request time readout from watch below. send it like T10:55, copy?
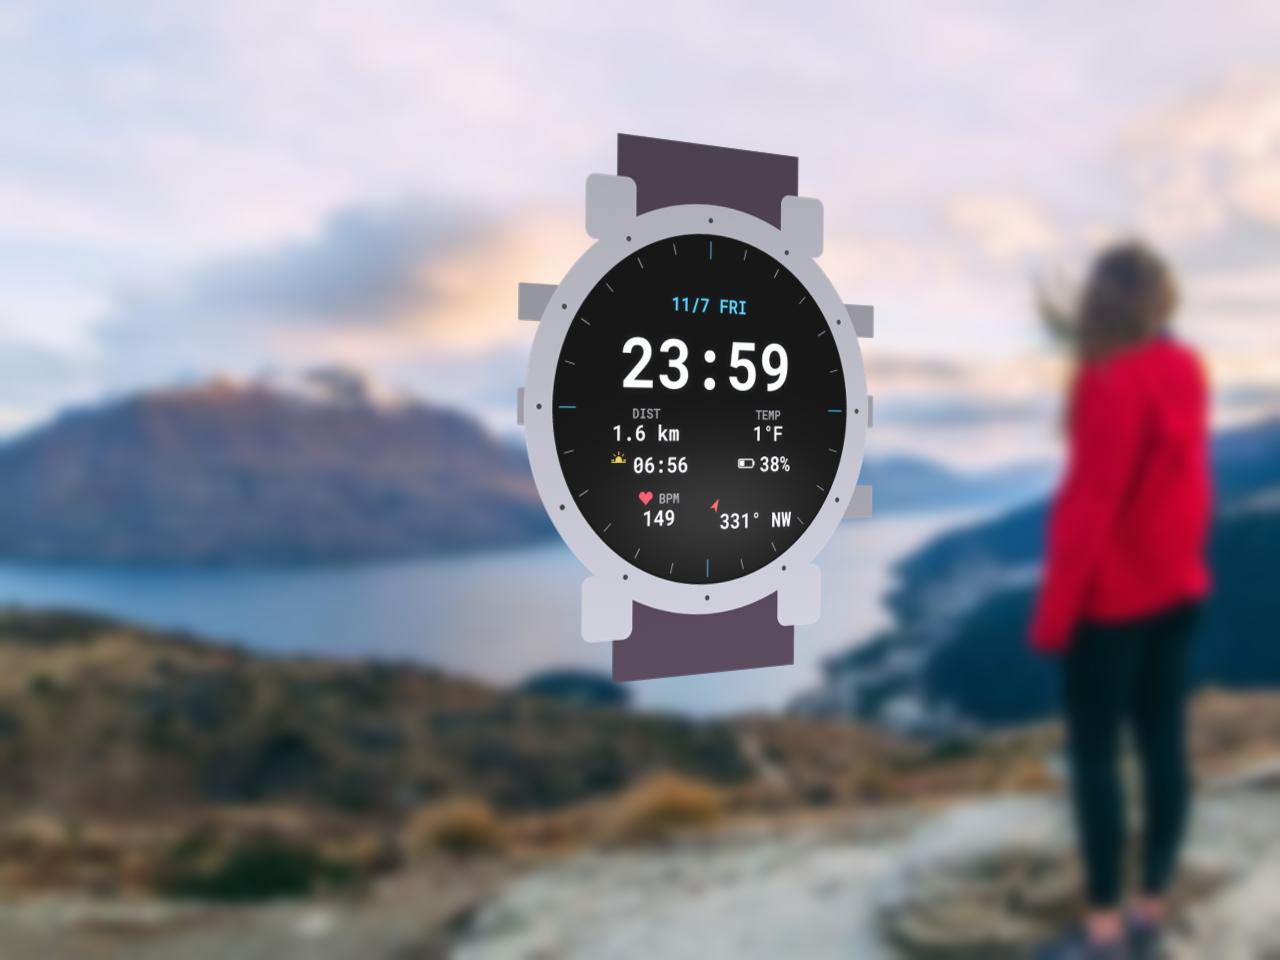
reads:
T23:59
